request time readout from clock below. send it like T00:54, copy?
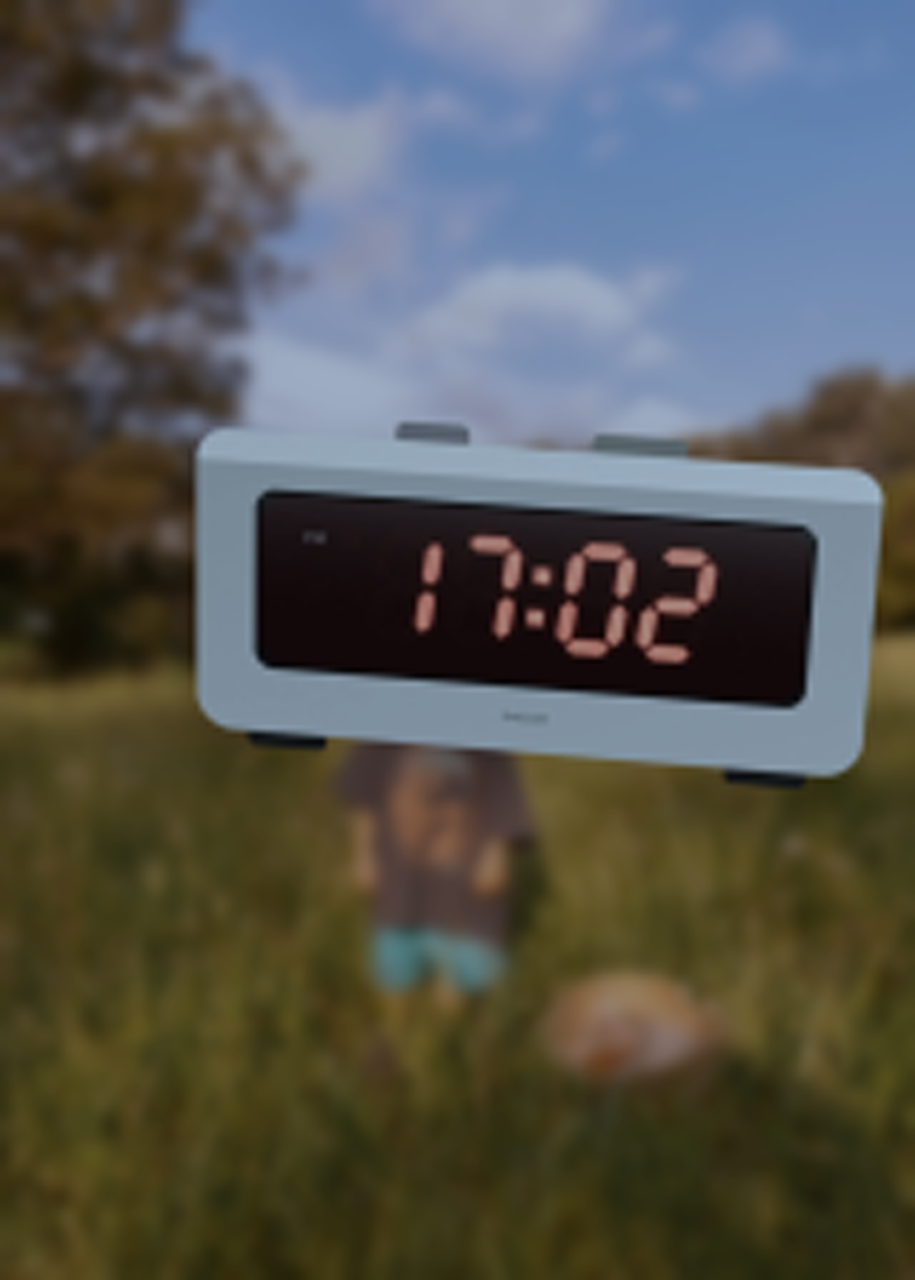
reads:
T17:02
